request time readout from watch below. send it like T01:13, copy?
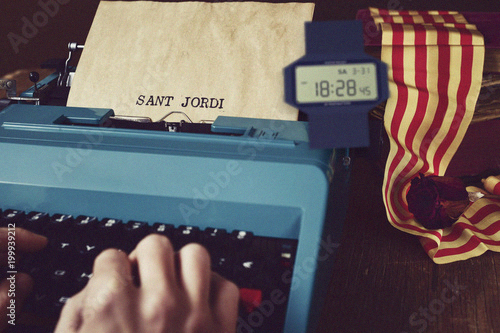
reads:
T18:28
